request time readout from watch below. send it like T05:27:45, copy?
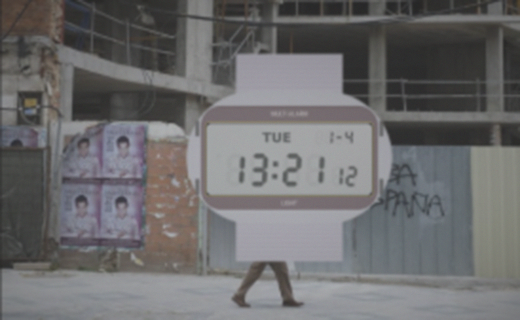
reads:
T13:21:12
